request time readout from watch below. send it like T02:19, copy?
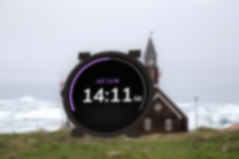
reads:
T14:11
